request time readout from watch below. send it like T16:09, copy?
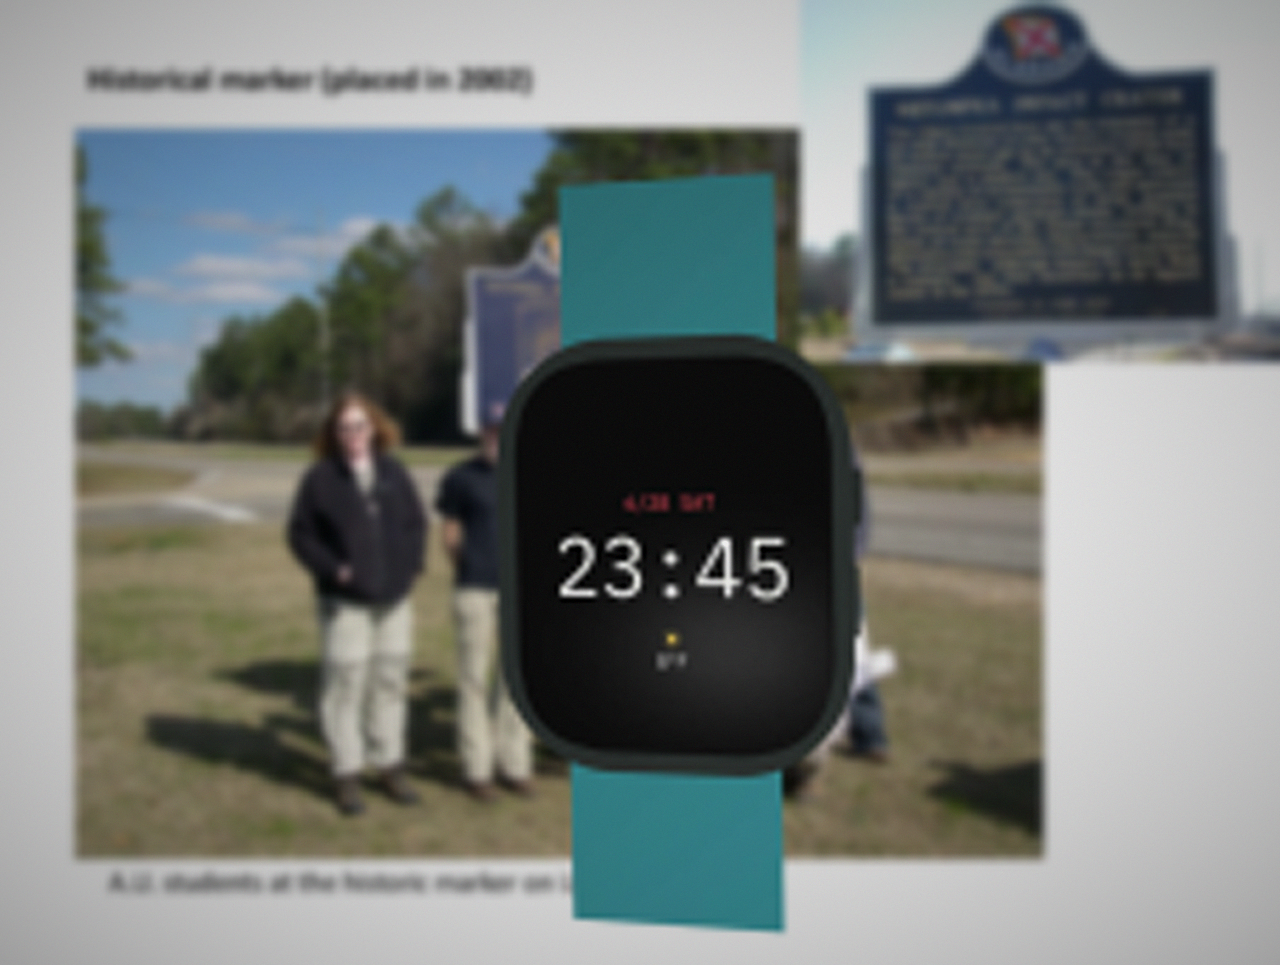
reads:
T23:45
